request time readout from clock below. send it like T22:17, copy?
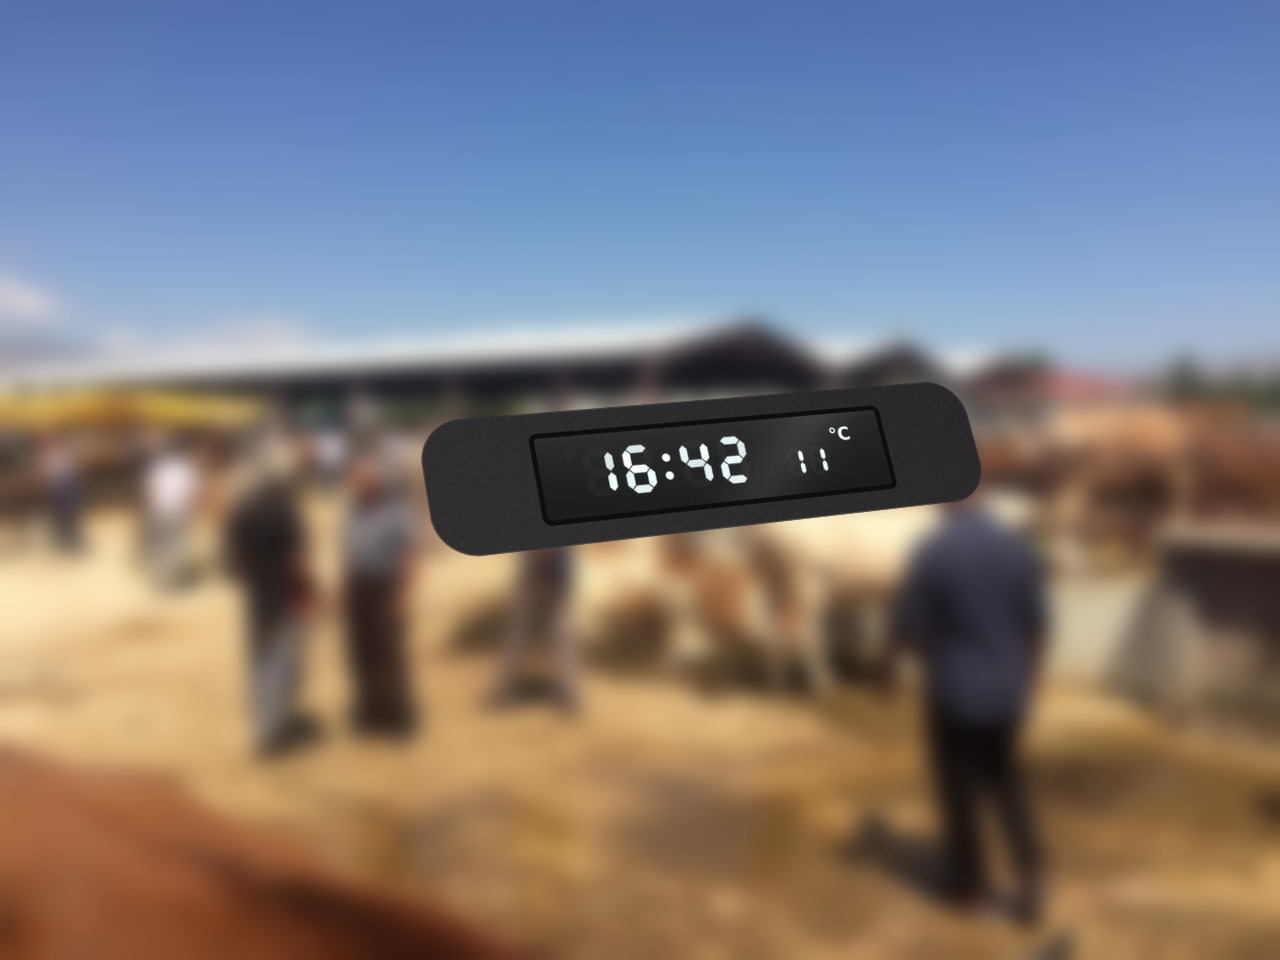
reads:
T16:42
